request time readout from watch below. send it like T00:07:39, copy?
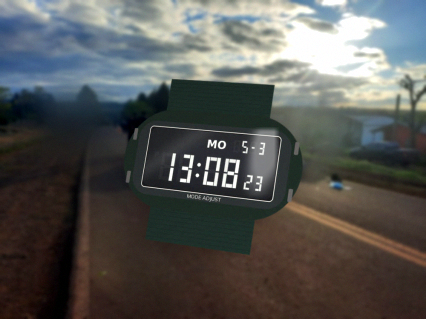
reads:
T13:08:23
